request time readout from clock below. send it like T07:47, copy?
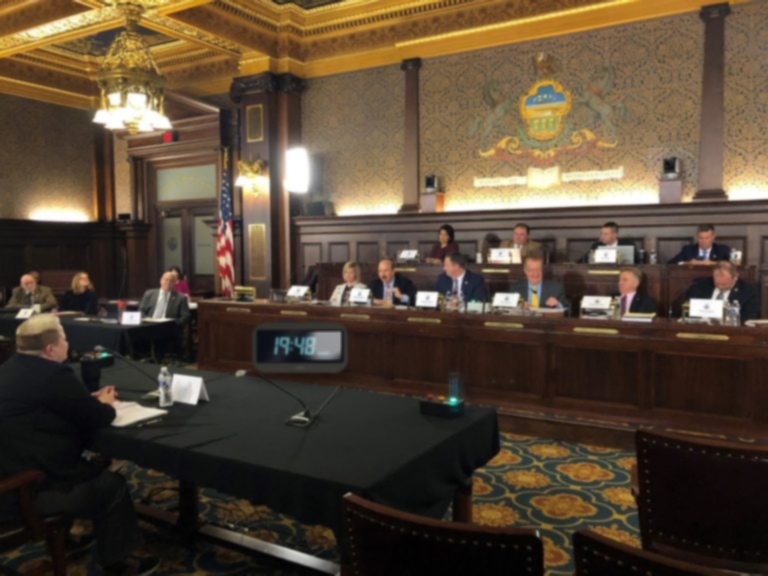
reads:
T19:48
